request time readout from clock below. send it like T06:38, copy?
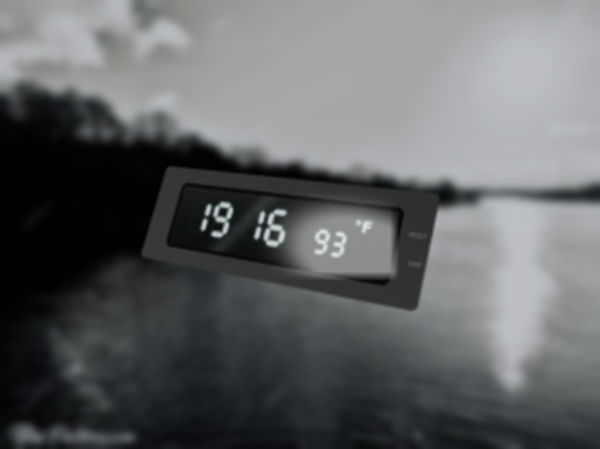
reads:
T19:16
